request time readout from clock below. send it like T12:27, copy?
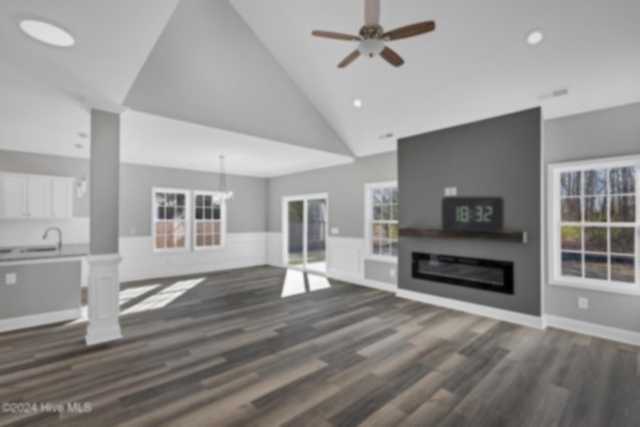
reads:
T18:32
